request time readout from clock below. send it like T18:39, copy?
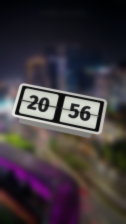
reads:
T20:56
